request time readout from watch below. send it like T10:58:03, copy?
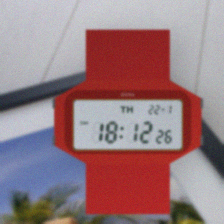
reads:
T18:12:26
